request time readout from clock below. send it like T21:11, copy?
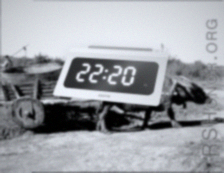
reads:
T22:20
